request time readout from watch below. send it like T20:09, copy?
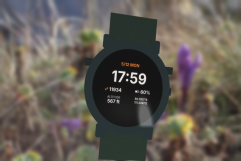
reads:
T17:59
